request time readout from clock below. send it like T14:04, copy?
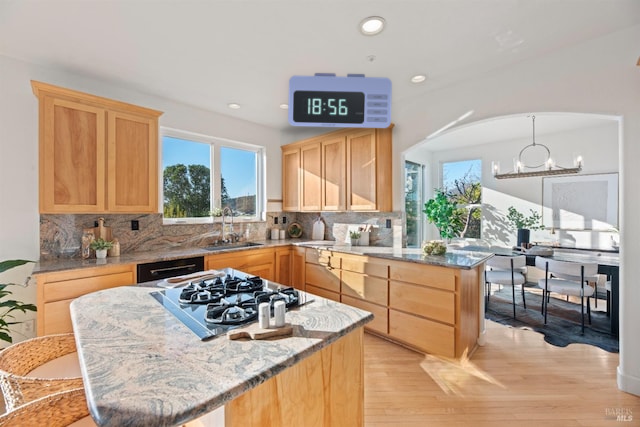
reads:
T18:56
